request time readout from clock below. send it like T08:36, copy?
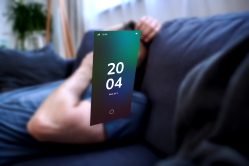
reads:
T20:04
